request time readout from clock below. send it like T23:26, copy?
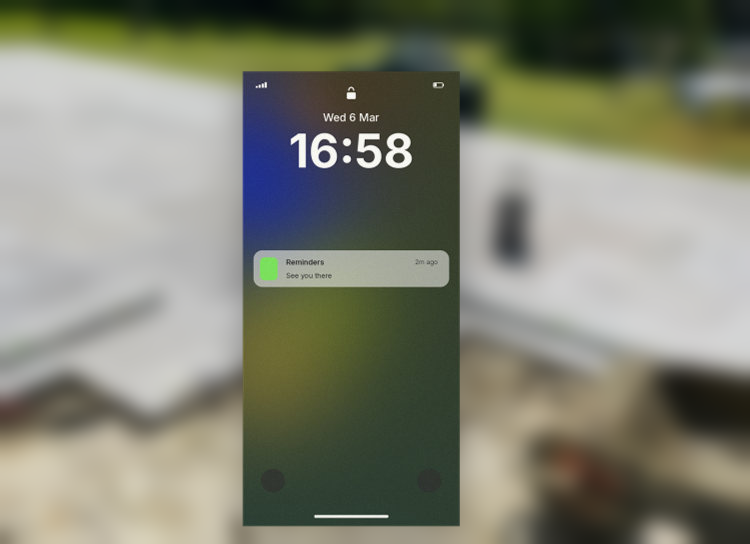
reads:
T16:58
